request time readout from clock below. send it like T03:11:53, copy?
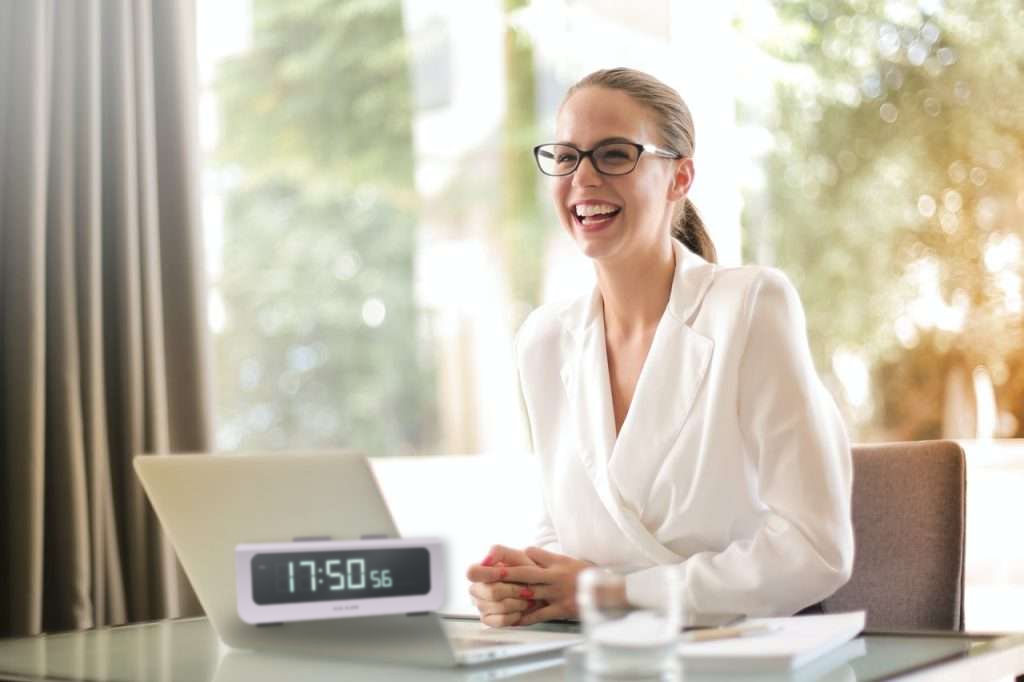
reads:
T17:50:56
